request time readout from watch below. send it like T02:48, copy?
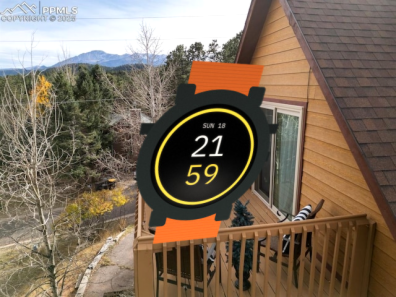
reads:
T21:59
